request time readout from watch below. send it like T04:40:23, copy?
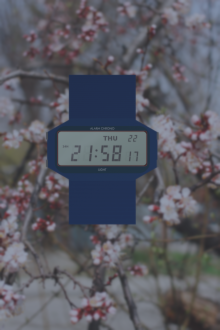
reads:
T21:58:17
